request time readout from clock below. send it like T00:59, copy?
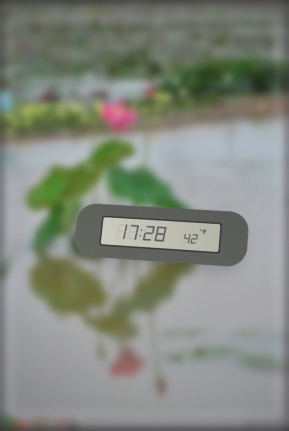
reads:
T17:28
